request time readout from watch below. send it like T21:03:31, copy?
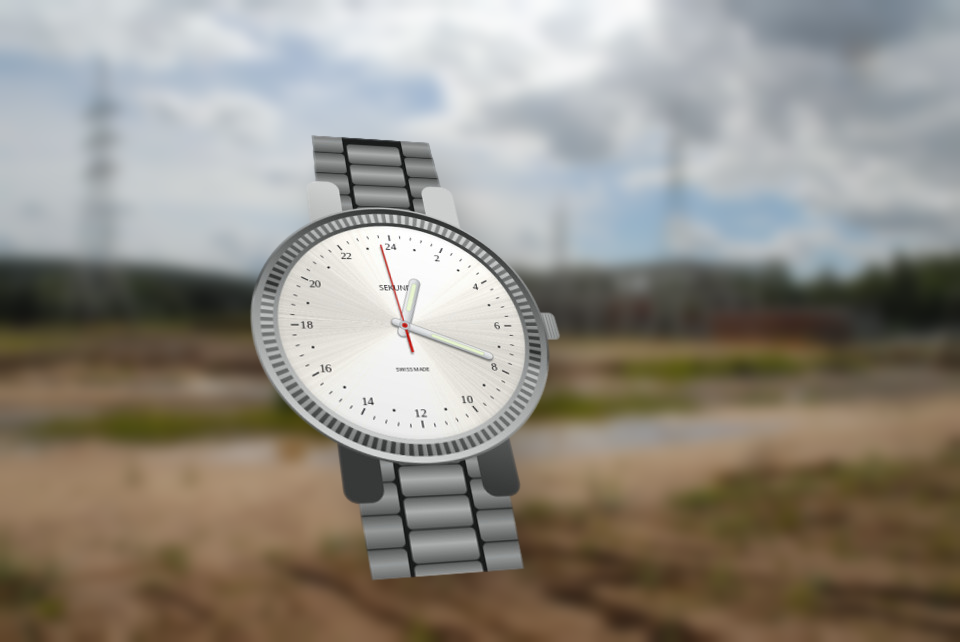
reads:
T01:18:59
